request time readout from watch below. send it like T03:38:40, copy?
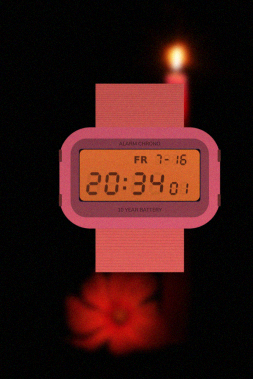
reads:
T20:34:01
